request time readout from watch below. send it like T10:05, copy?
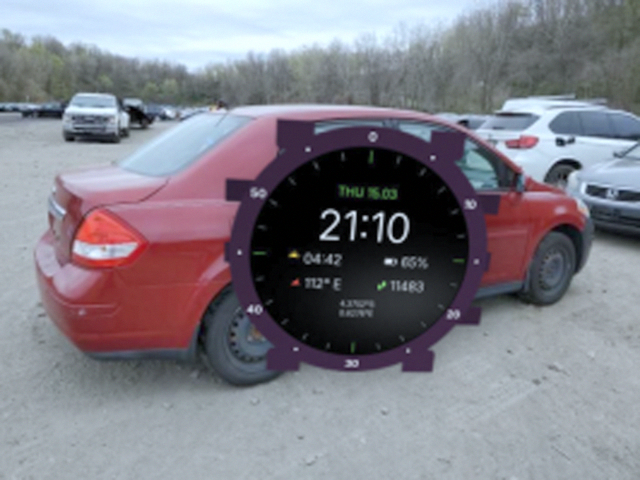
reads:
T21:10
